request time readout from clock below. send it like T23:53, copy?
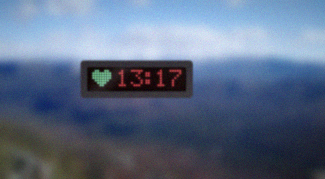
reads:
T13:17
